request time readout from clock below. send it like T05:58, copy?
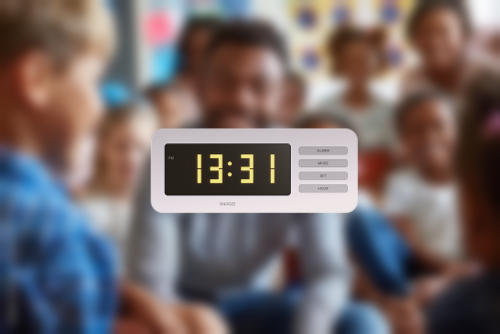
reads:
T13:31
